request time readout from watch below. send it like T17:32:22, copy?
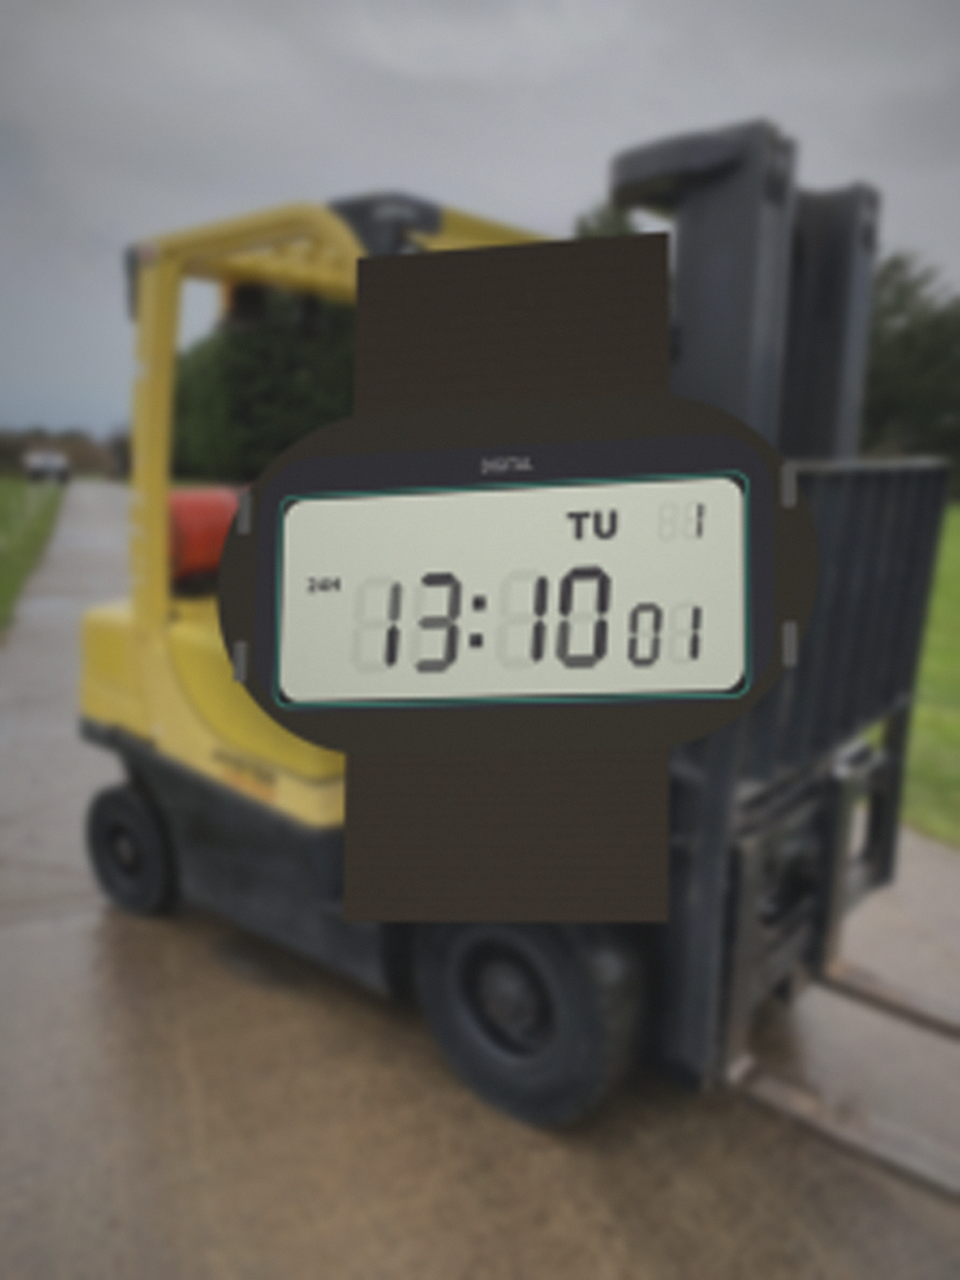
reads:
T13:10:01
